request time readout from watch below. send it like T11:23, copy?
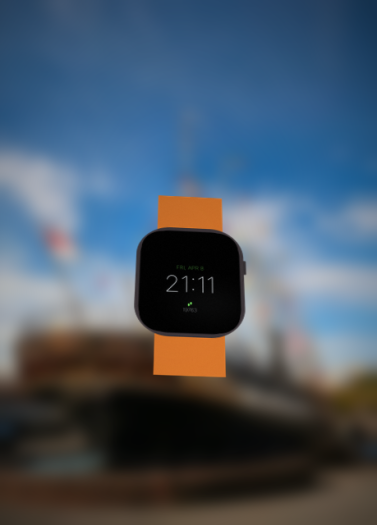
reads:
T21:11
